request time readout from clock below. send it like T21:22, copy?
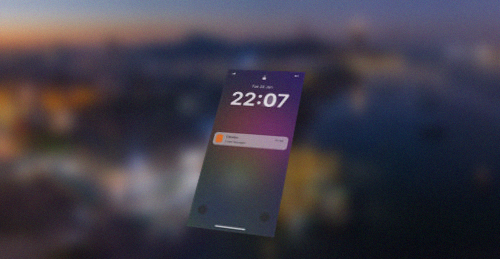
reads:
T22:07
